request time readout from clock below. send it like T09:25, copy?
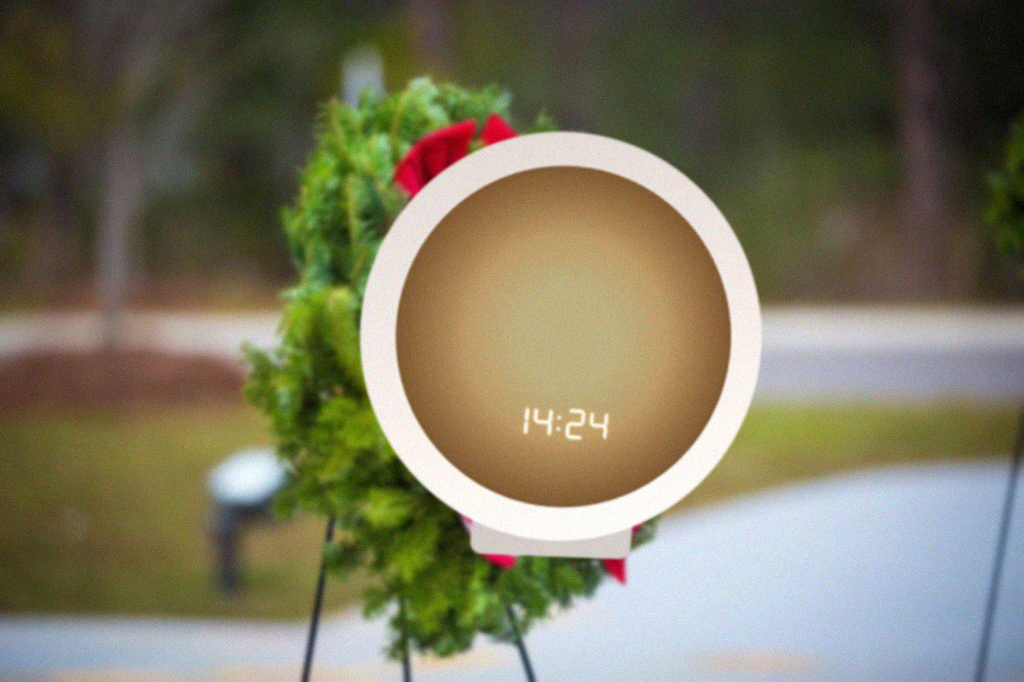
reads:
T14:24
